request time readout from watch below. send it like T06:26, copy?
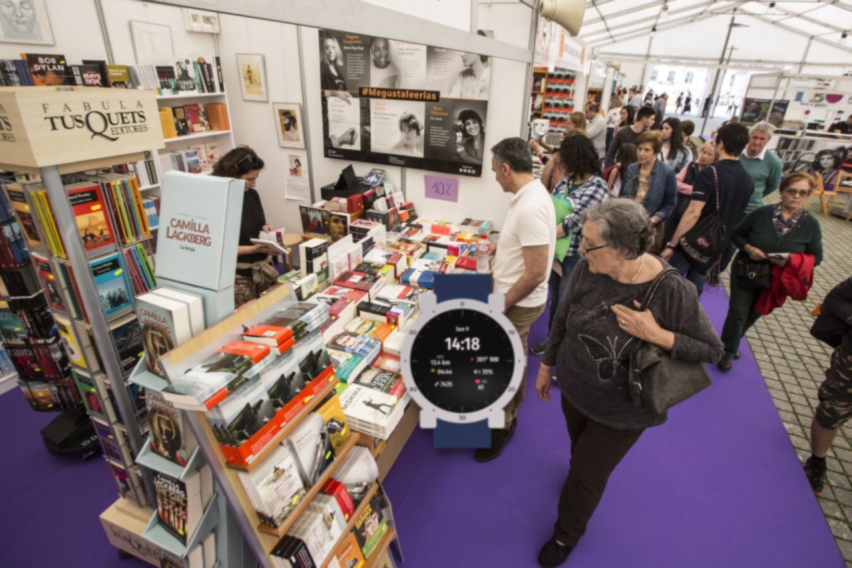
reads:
T14:18
